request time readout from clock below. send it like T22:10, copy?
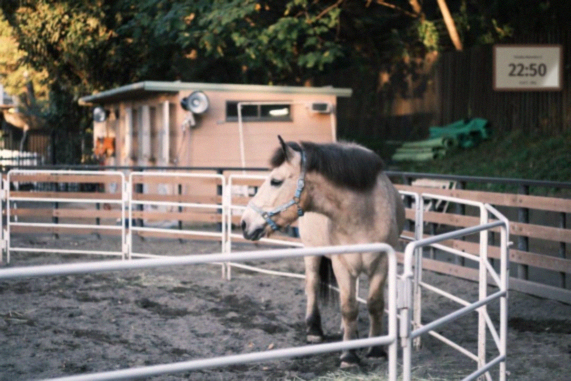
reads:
T22:50
